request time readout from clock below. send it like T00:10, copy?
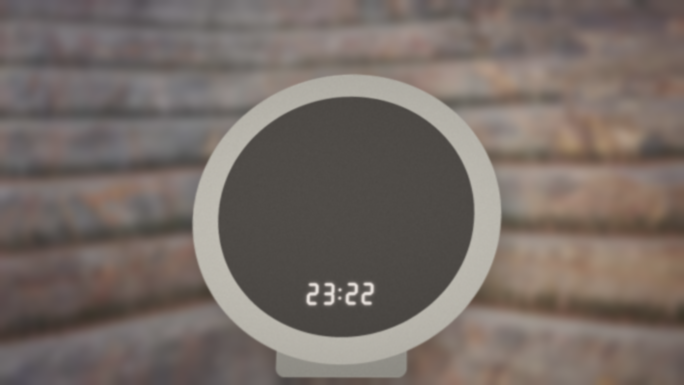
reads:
T23:22
